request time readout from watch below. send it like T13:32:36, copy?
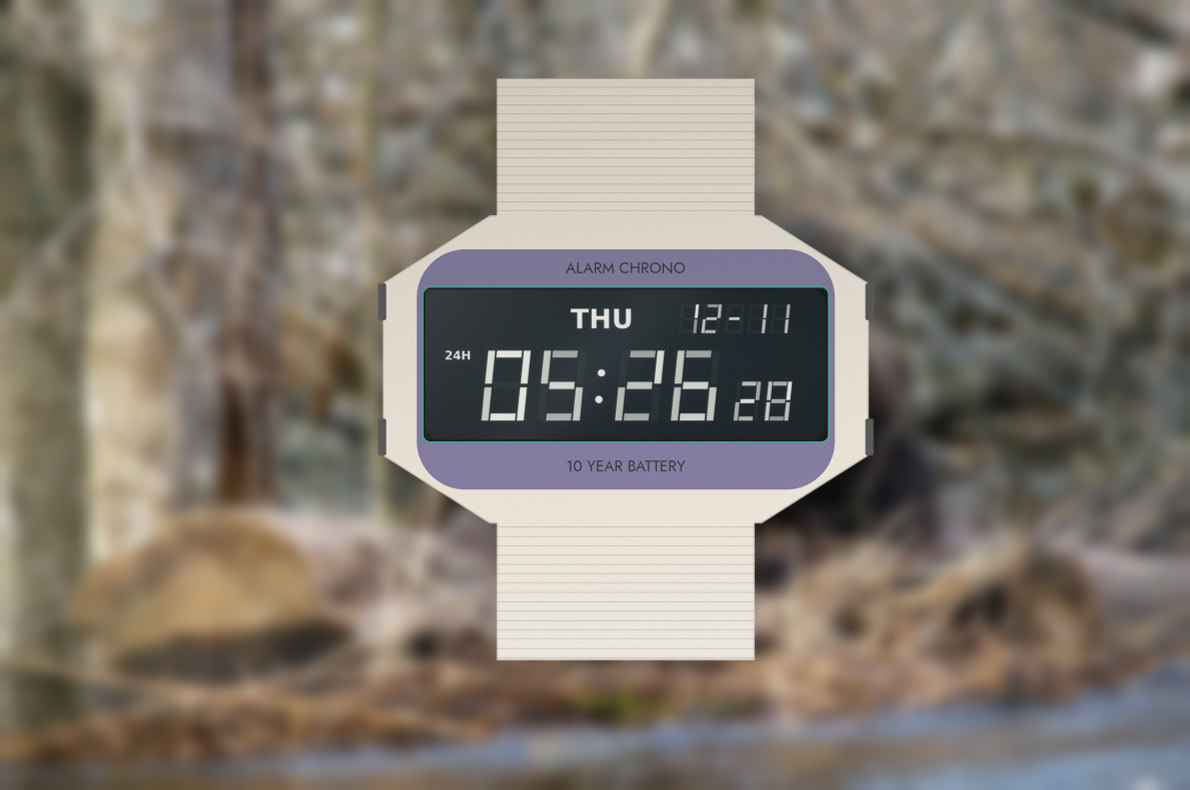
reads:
T05:26:28
